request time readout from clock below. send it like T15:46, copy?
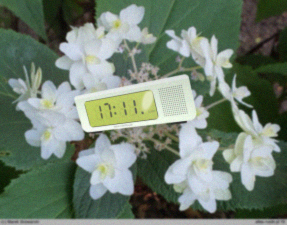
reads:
T17:11
